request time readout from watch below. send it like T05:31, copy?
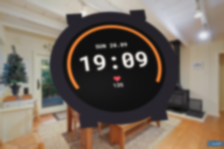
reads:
T19:09
